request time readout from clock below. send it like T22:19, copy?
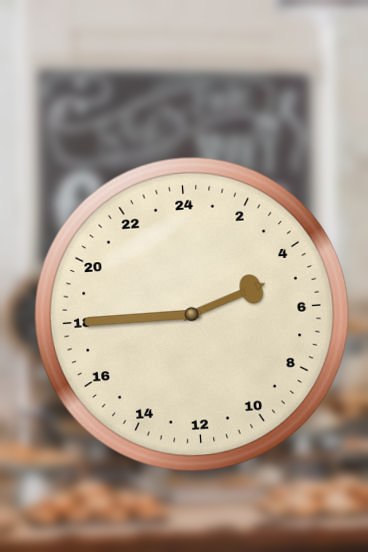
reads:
T04:45
